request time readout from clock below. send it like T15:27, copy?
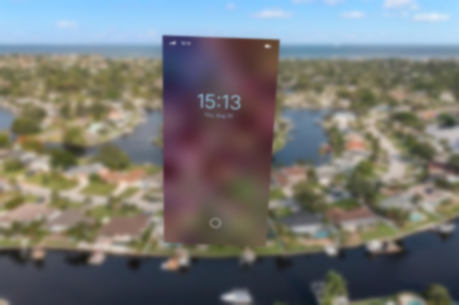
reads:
T15:13
